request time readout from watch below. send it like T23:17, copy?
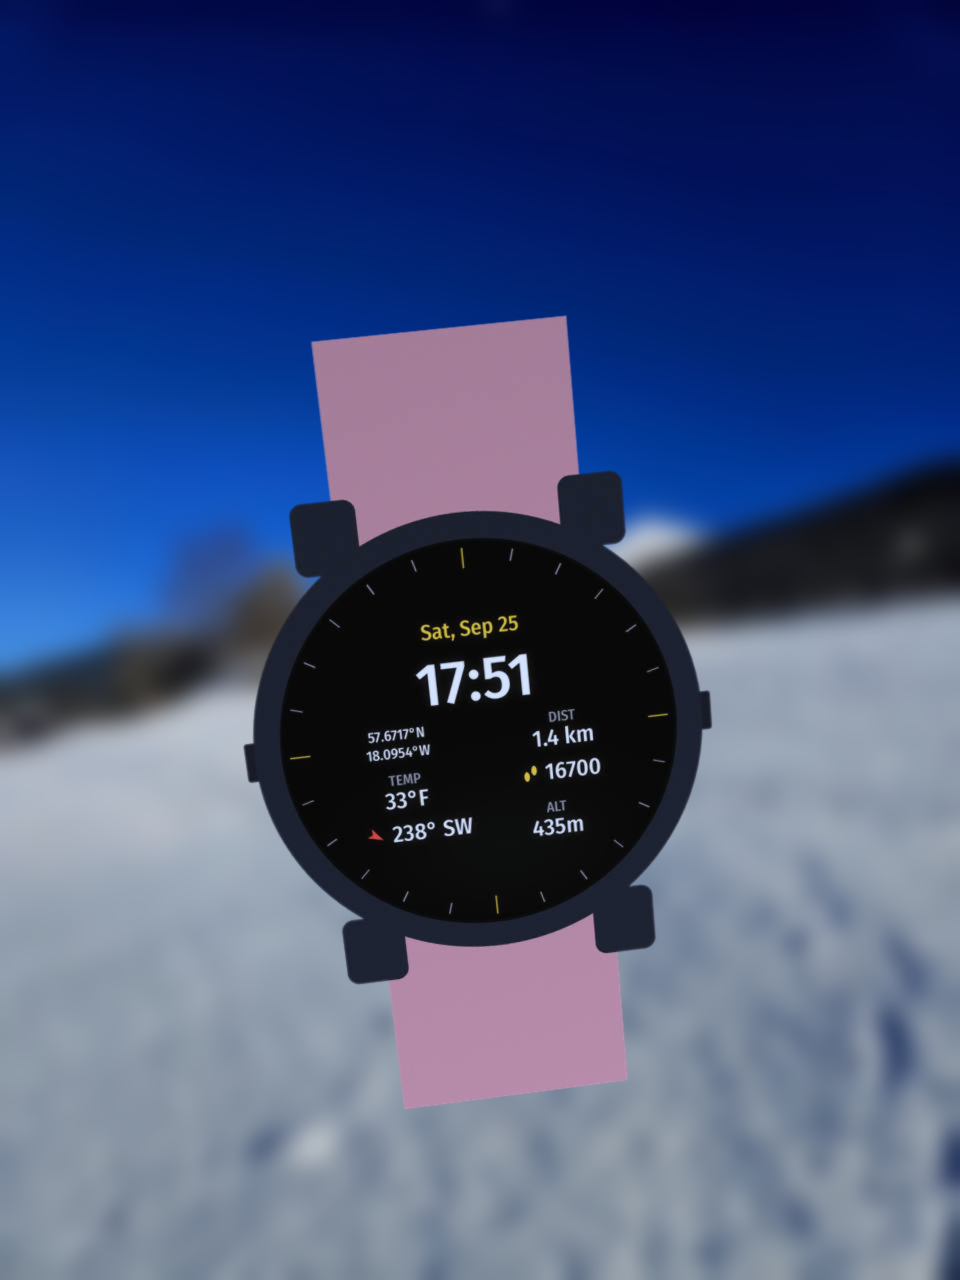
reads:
T17:51
